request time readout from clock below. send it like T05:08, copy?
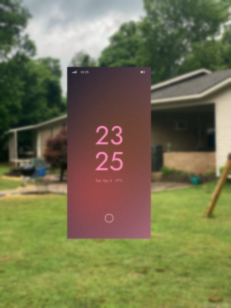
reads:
T23:25
